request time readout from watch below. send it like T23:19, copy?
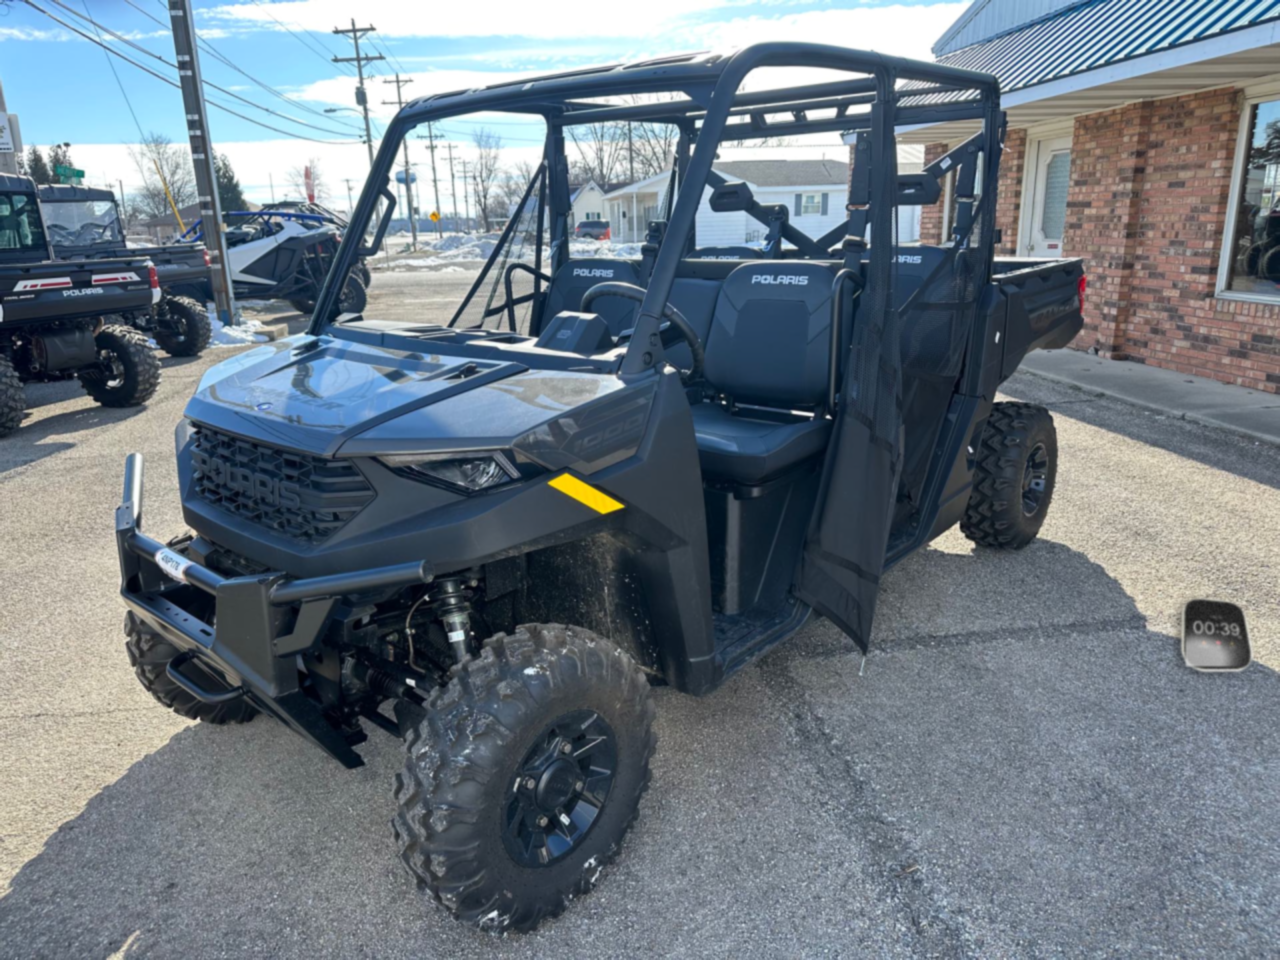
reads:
T00:39
